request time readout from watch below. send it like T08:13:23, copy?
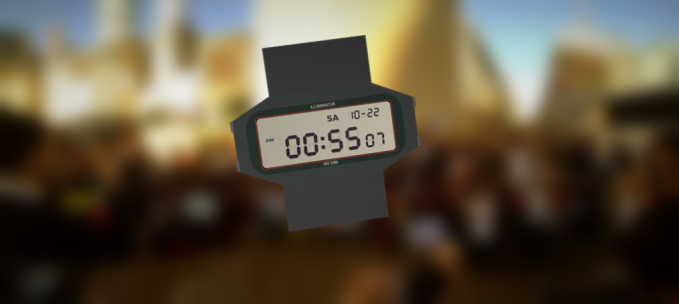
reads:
T00:55:07
